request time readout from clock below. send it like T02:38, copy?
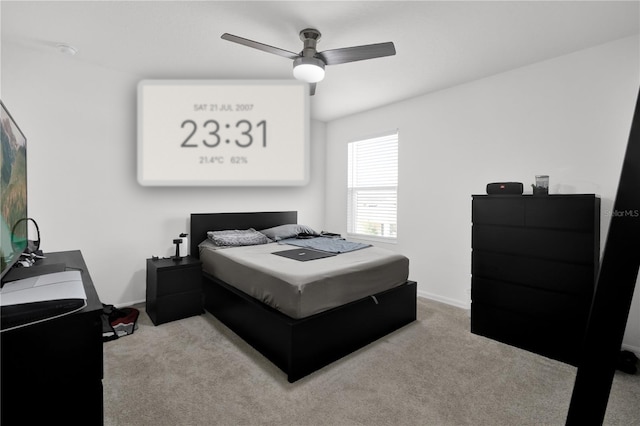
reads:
T23:31
